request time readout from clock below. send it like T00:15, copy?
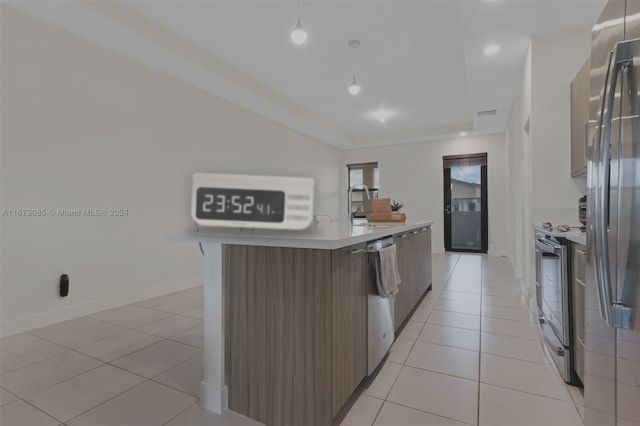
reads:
T23:52
